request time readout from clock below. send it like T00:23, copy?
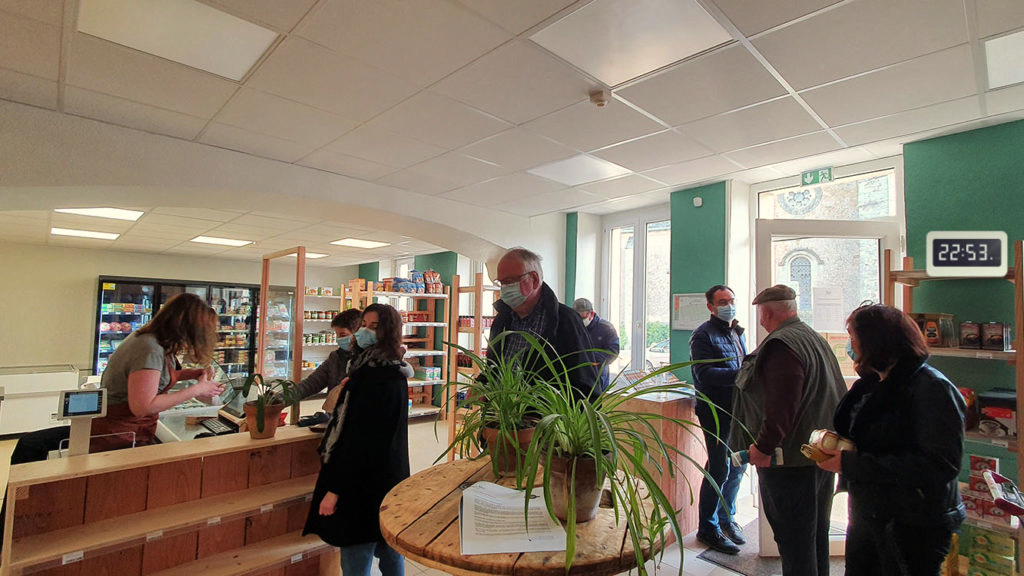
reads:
T22:53
